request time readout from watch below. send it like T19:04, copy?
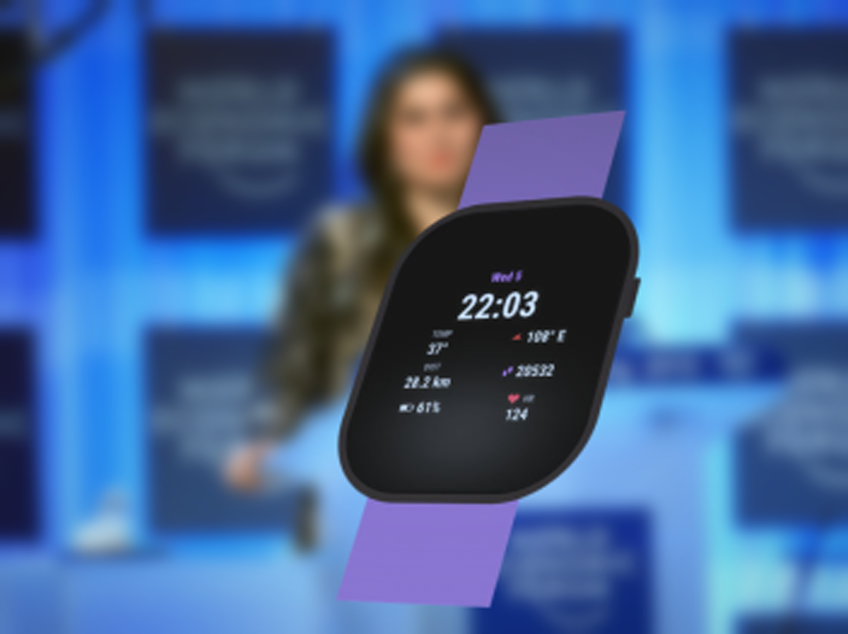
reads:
T22:03
